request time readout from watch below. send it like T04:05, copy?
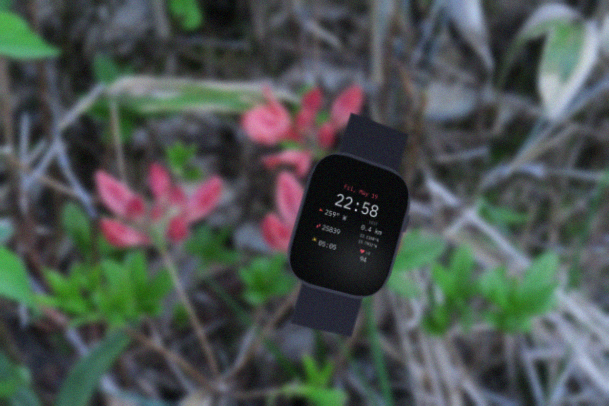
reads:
T22:58
